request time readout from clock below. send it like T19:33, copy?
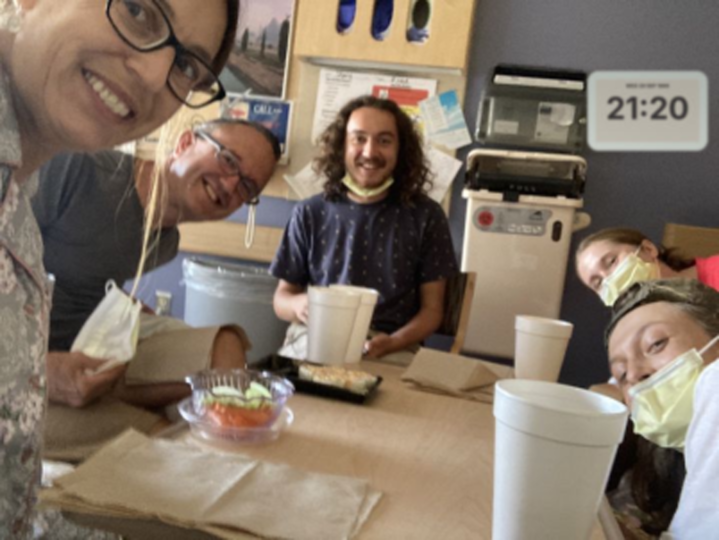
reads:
T21:20
